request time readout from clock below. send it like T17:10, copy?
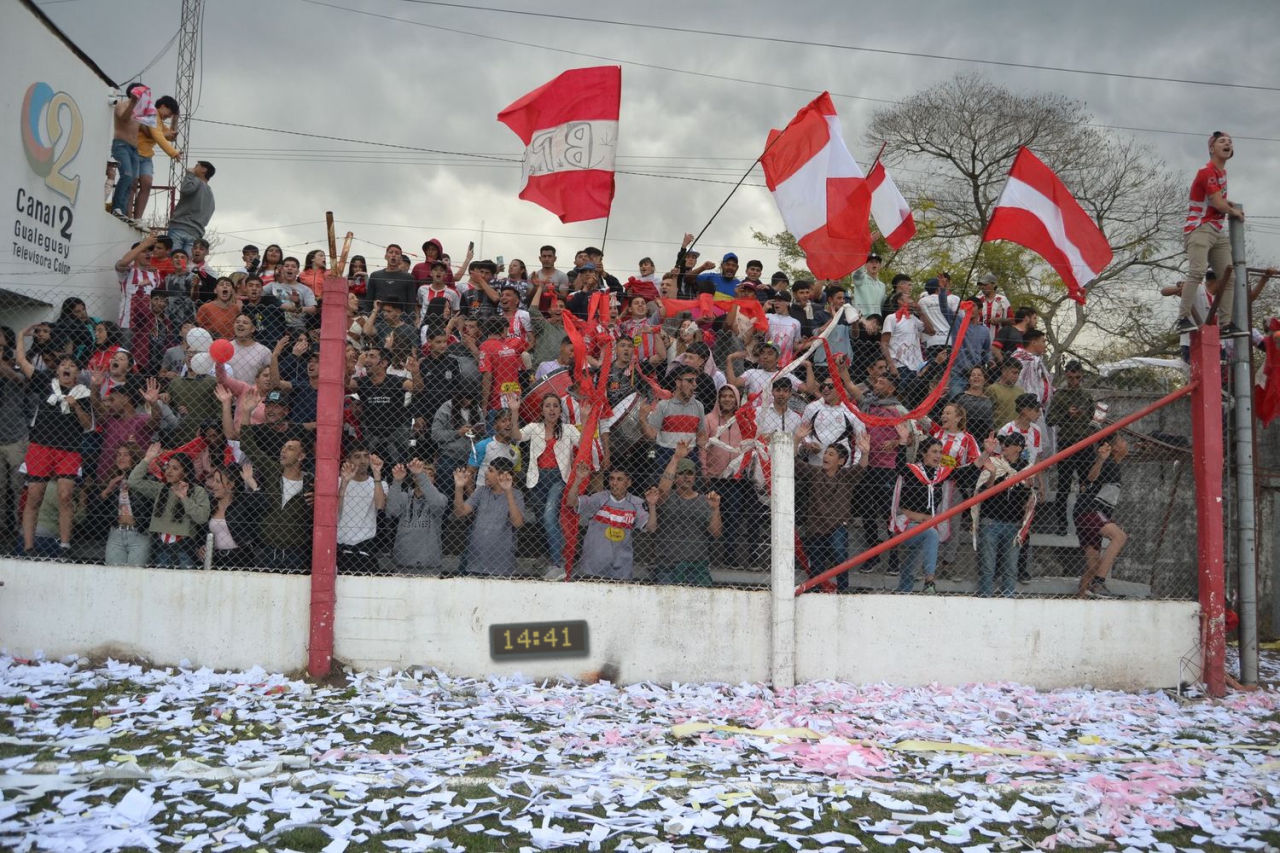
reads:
T14:41
